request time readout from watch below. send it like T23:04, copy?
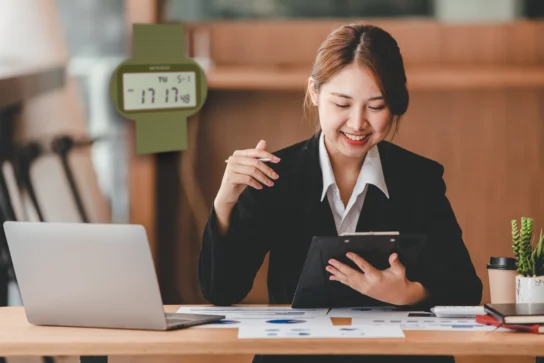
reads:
T17:17
